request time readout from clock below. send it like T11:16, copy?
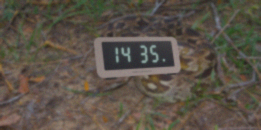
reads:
T14:35
